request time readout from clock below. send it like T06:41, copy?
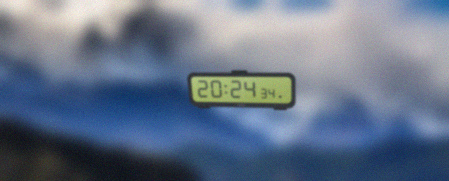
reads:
T20:24
